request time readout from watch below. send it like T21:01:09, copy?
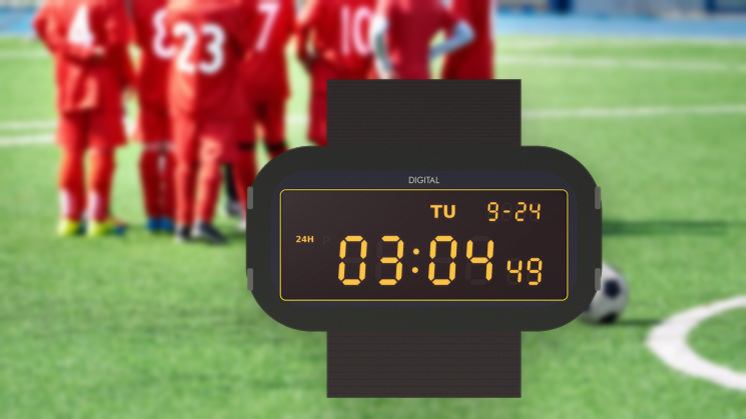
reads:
T03:04:49
